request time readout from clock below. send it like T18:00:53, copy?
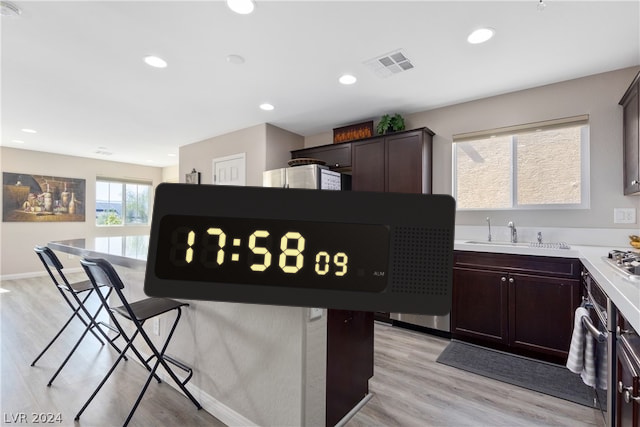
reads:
T17:58:09
